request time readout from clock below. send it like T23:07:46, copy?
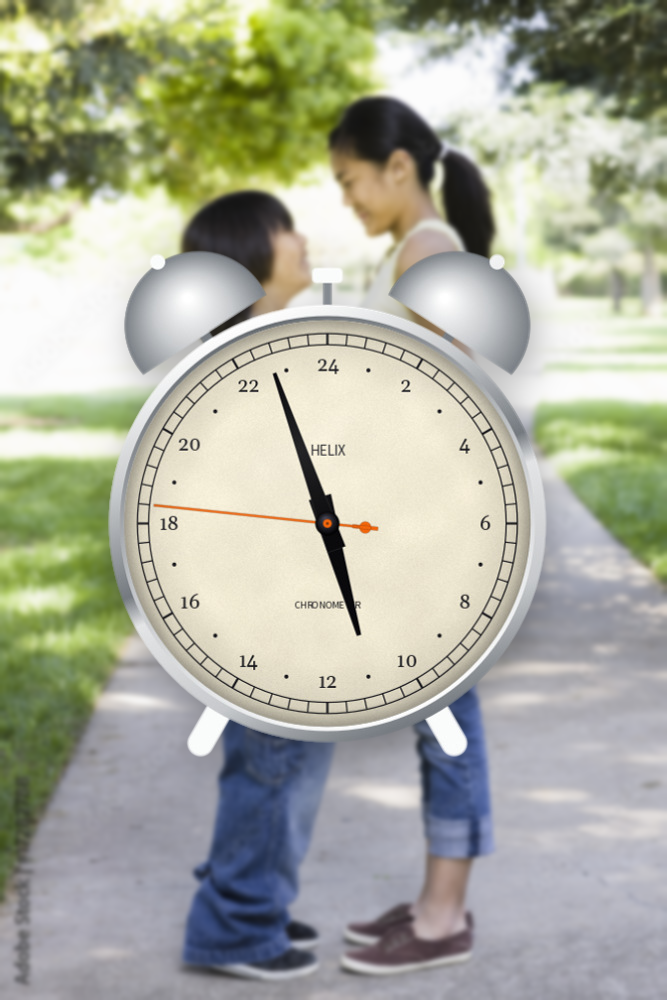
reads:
T10:56:46
